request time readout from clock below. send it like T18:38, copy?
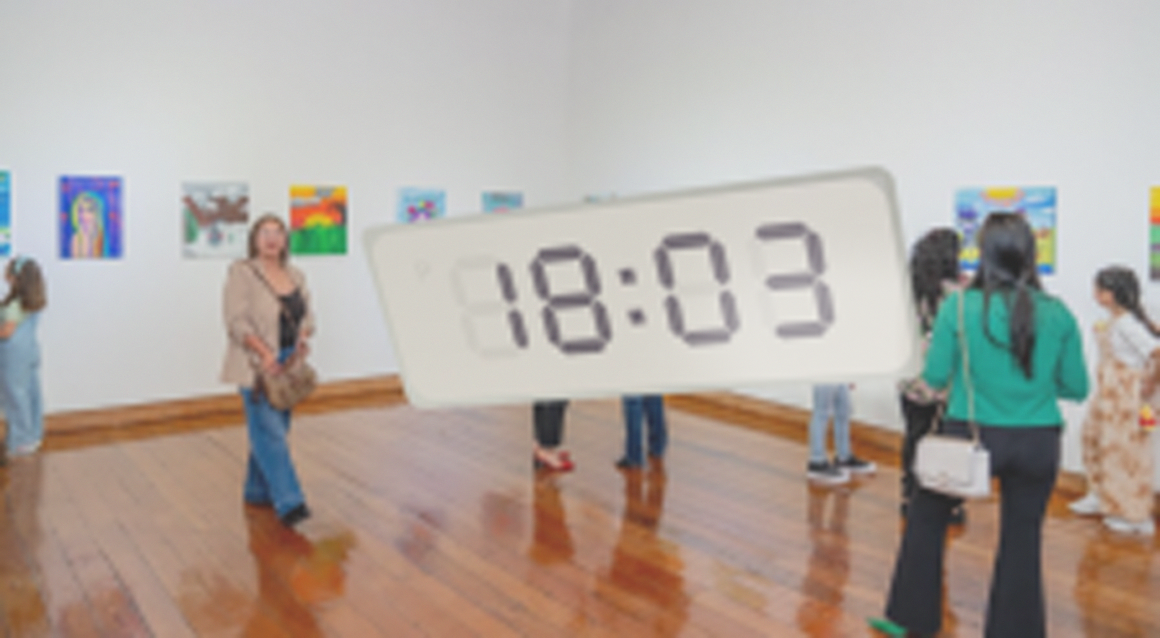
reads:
T18:03
